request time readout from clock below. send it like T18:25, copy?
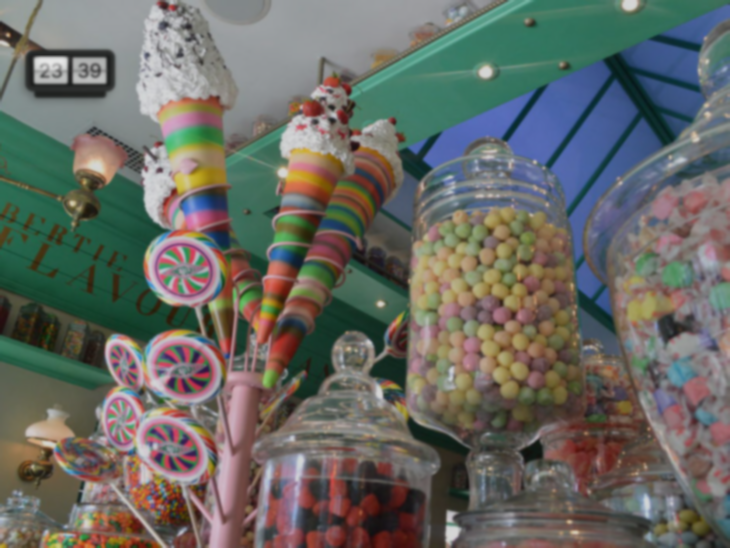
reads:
T23:39
